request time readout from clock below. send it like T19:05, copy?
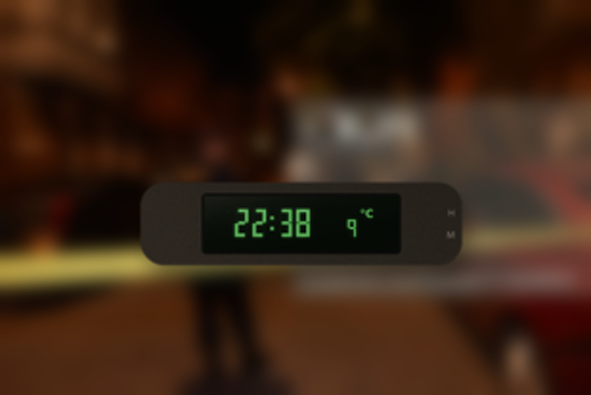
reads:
T22:38
